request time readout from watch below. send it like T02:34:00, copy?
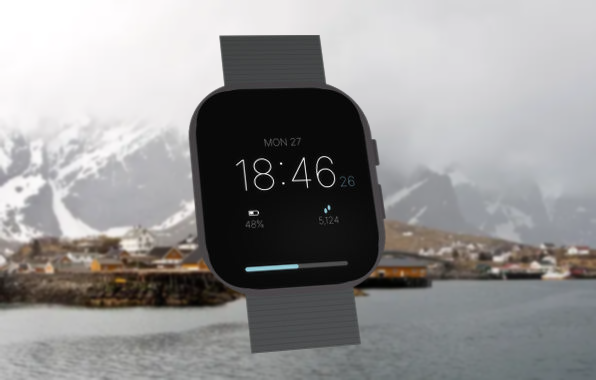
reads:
T18:46:26
